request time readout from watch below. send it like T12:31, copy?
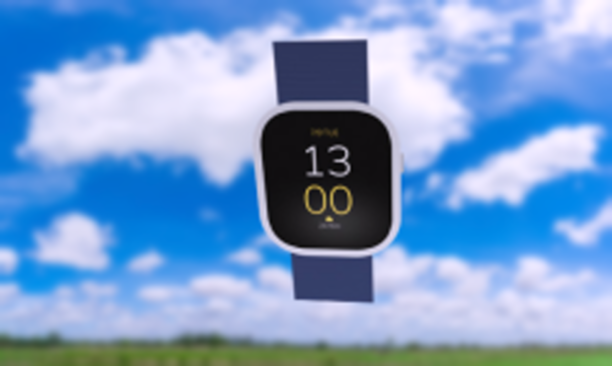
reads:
T13:00
